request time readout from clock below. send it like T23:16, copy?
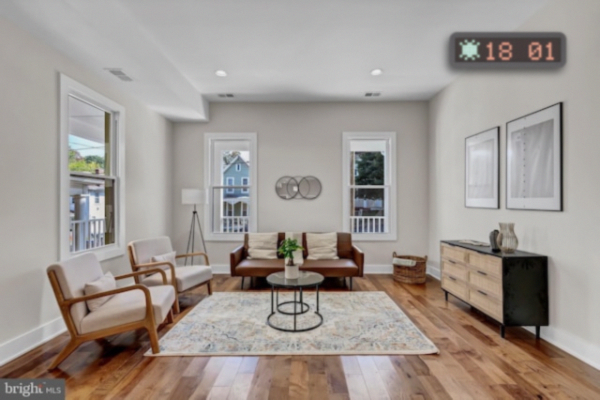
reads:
T18:01
